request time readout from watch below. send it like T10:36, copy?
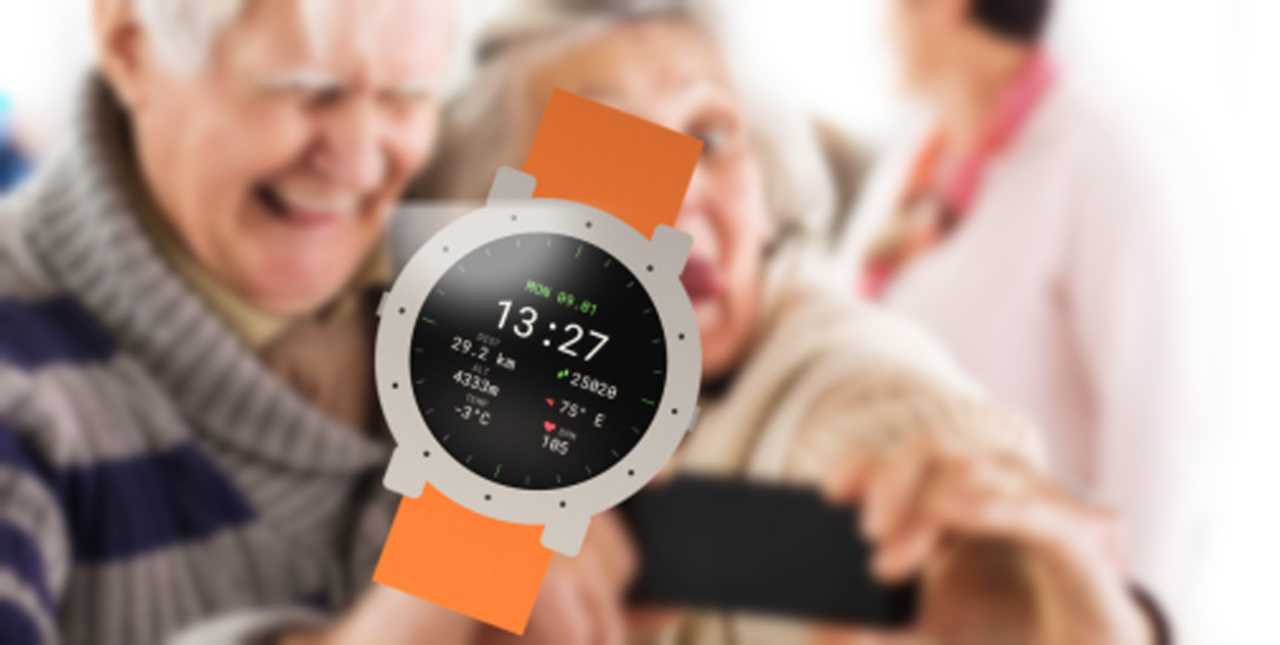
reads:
T13:27
